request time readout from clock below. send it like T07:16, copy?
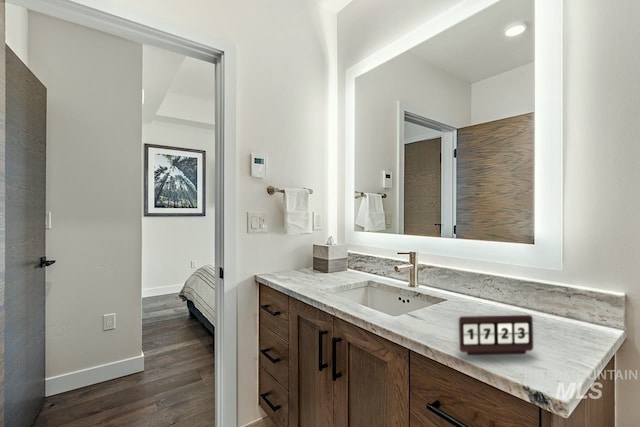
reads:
T17:23
